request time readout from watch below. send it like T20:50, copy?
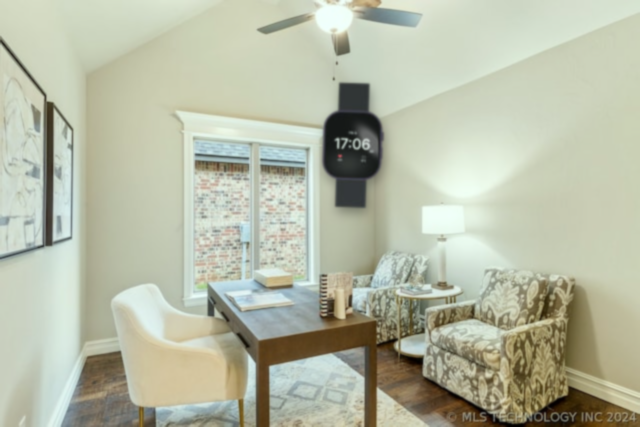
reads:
T17:06
